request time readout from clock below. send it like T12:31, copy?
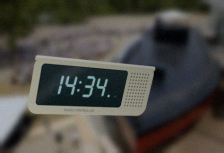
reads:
T14:34
